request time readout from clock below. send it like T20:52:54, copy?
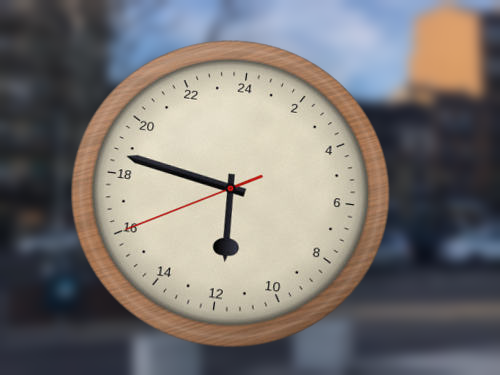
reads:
T11:46:40
